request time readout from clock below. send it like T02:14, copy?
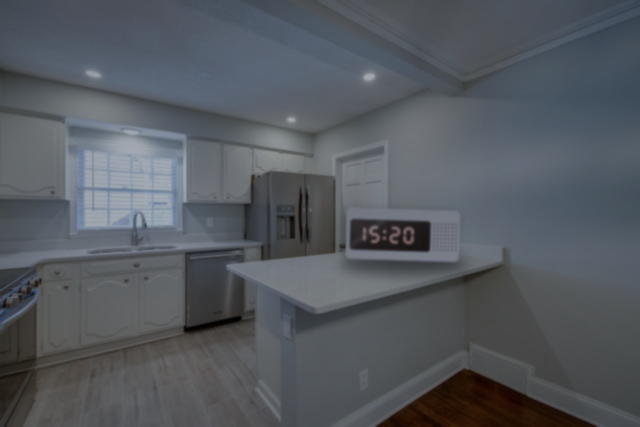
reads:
T15:20
